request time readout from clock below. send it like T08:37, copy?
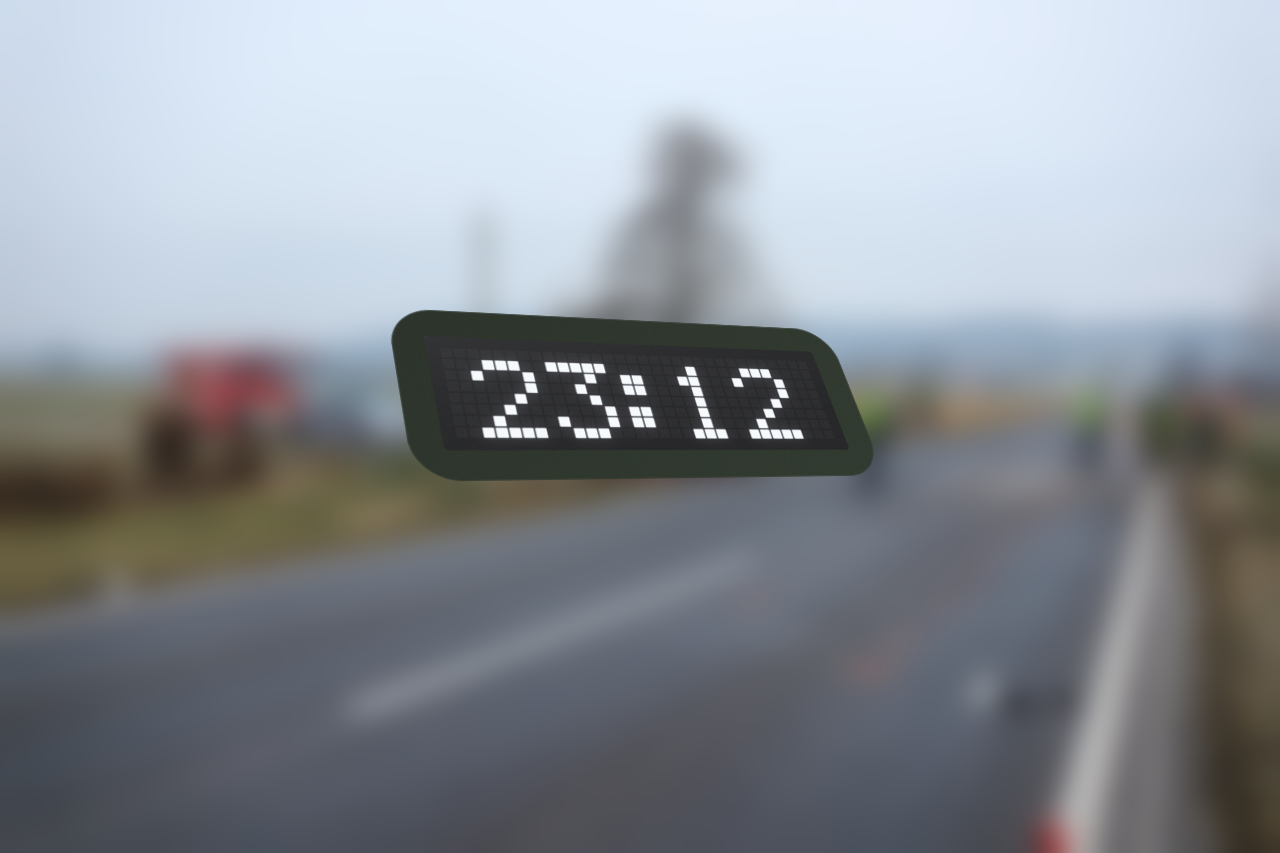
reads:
T23:12
